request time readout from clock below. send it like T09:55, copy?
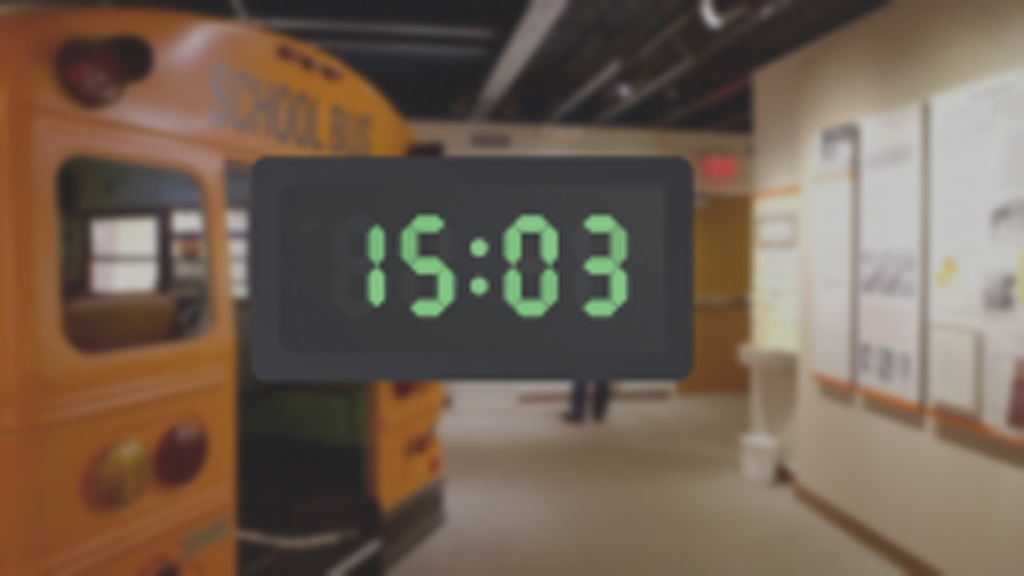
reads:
T15:03
